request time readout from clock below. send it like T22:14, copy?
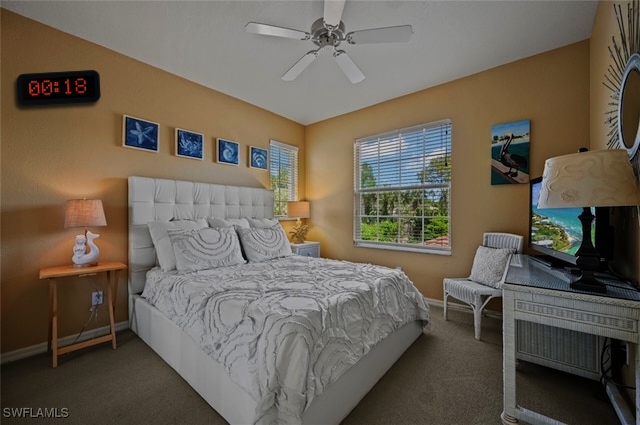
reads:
T00:18
